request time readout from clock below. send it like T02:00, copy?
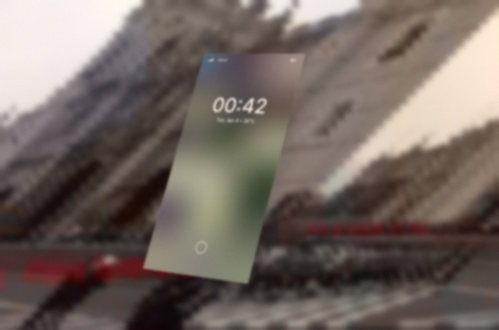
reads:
T00:42
